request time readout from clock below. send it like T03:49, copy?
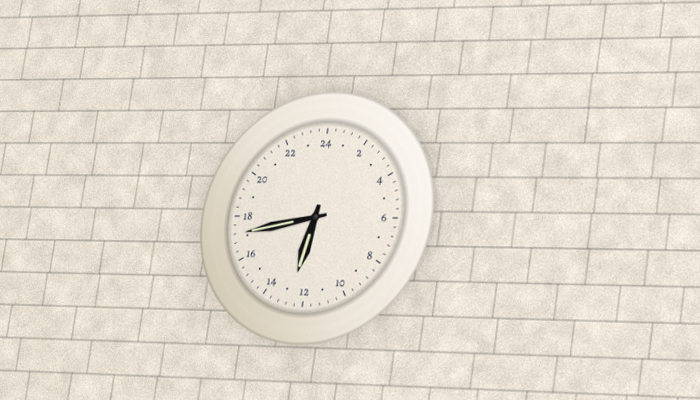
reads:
T12:43
